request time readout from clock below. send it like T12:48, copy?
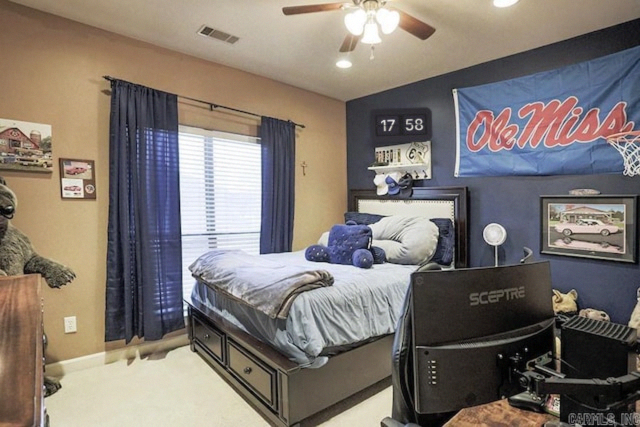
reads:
T17:58
